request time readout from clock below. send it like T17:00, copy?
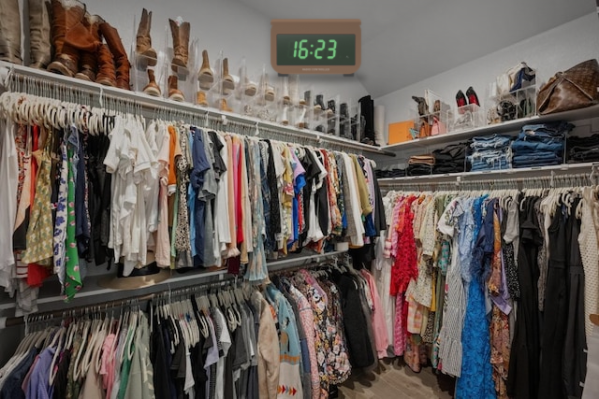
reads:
T16:23
